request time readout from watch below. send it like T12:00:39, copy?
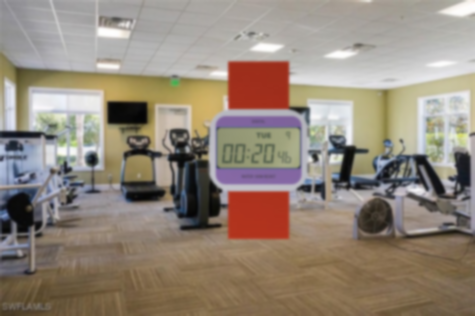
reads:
T00:20:46
